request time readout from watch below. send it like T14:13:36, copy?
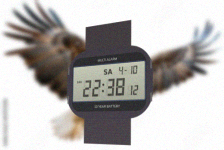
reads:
T22:38:12
